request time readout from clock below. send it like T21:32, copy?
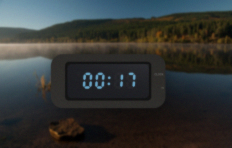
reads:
T00:17
